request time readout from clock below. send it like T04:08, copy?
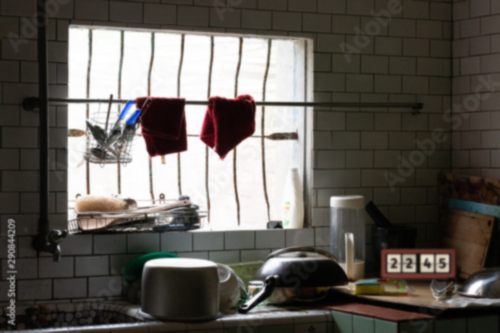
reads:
T22:45
